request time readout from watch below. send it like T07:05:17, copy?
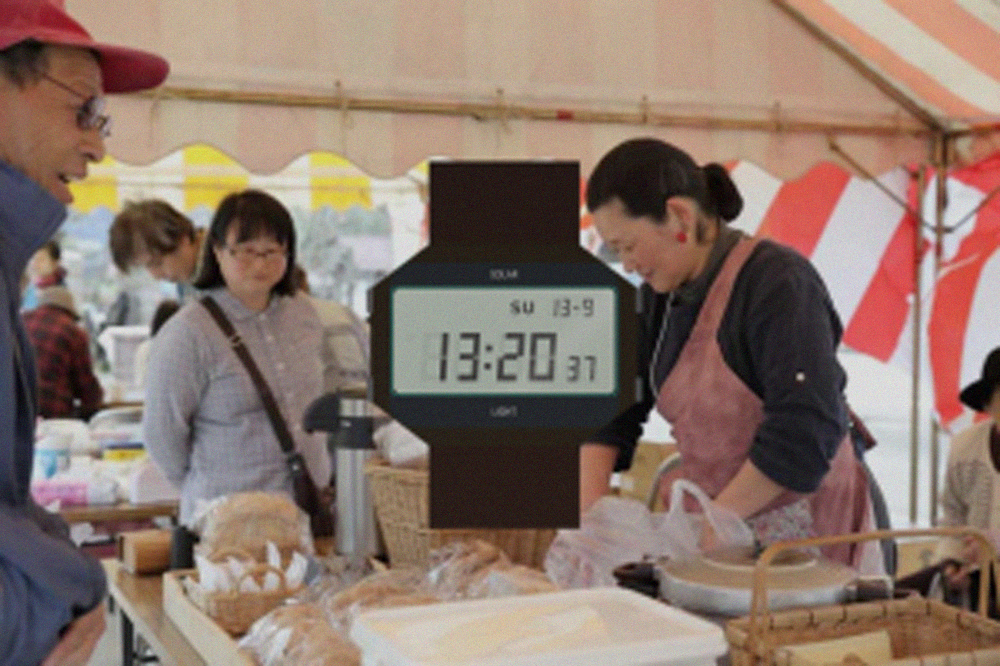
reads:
T13:20:37
